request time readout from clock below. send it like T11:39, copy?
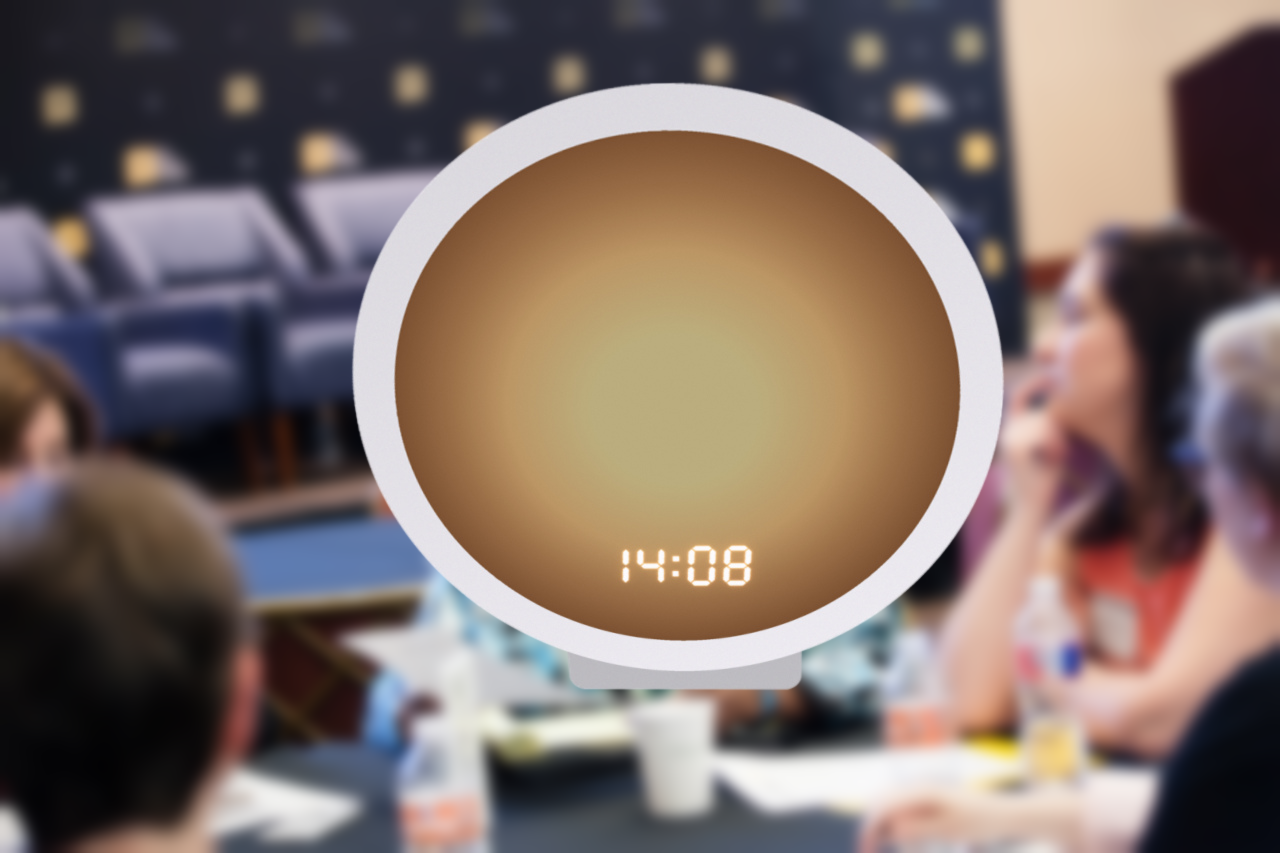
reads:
T14:08
